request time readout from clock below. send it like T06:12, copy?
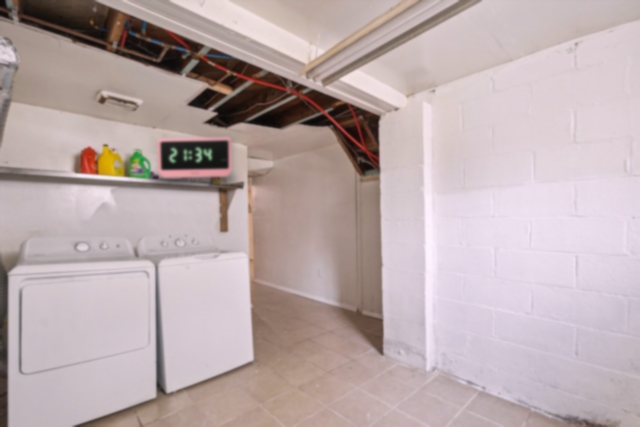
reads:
T21:34
